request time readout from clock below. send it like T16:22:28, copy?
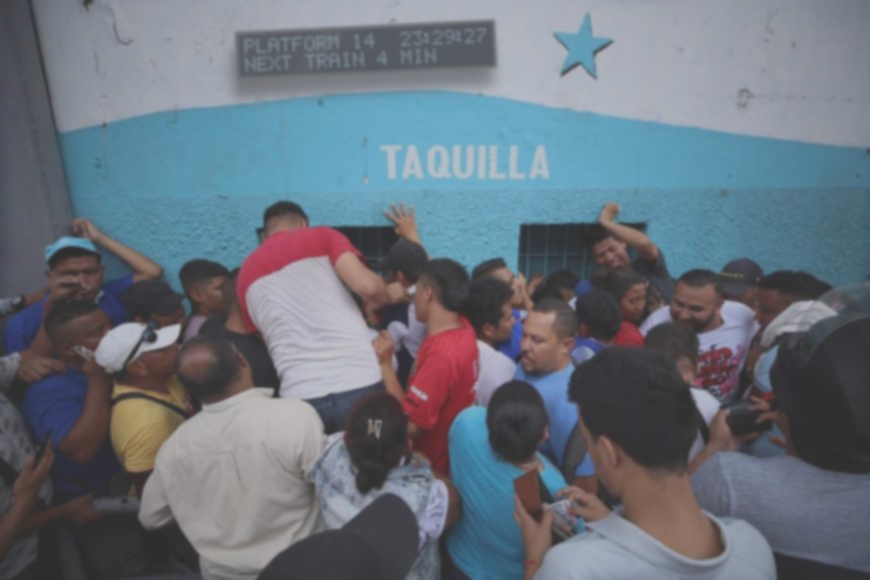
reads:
T23:29:27
